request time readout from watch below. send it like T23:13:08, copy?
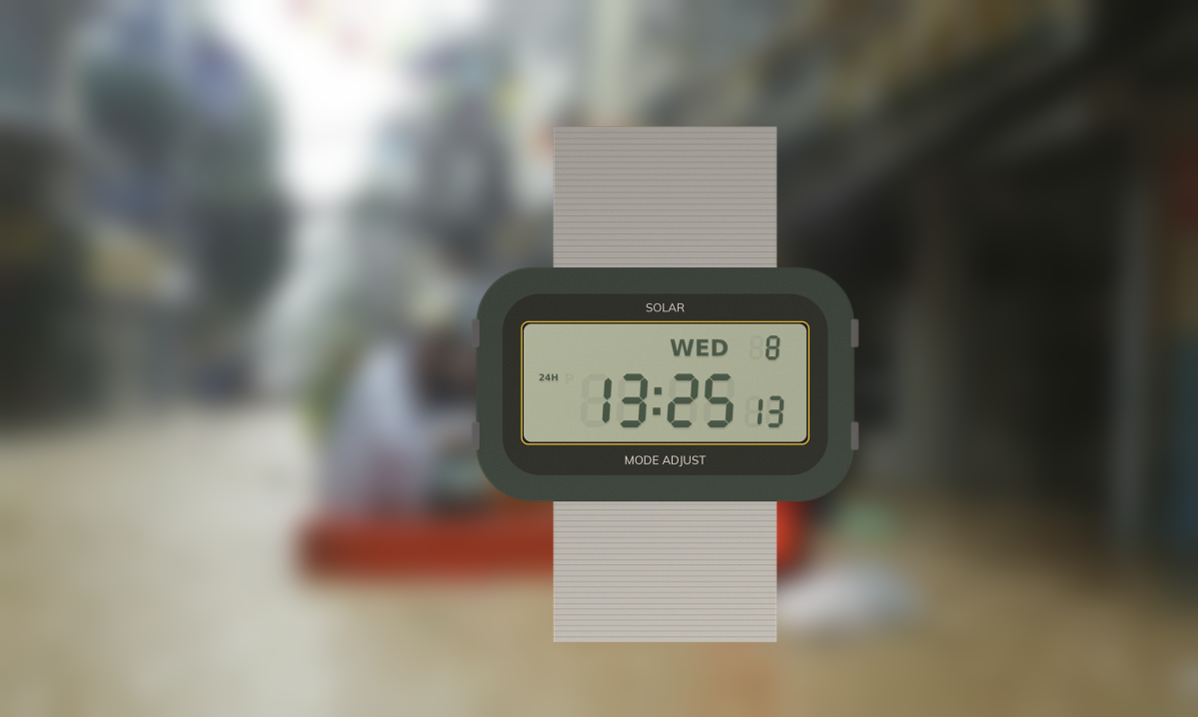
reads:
T13:25:13
